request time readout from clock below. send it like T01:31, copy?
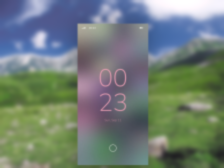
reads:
T00:23
